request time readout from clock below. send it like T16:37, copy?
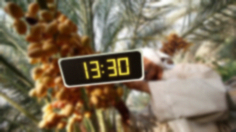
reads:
T13:30
